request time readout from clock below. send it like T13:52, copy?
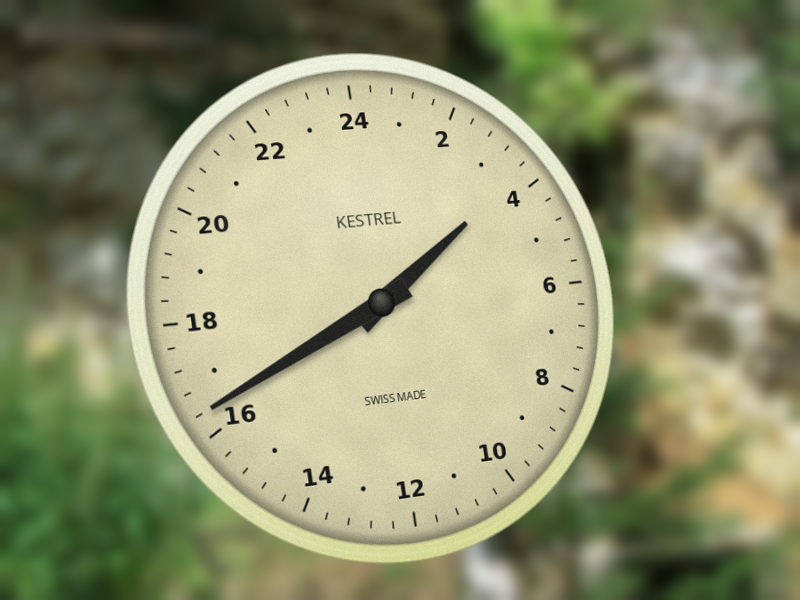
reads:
T03:41
